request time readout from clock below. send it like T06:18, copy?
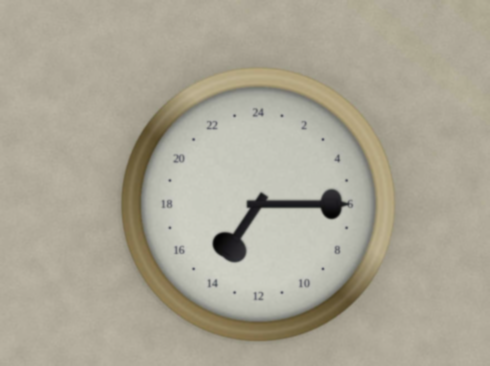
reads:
T14:15
